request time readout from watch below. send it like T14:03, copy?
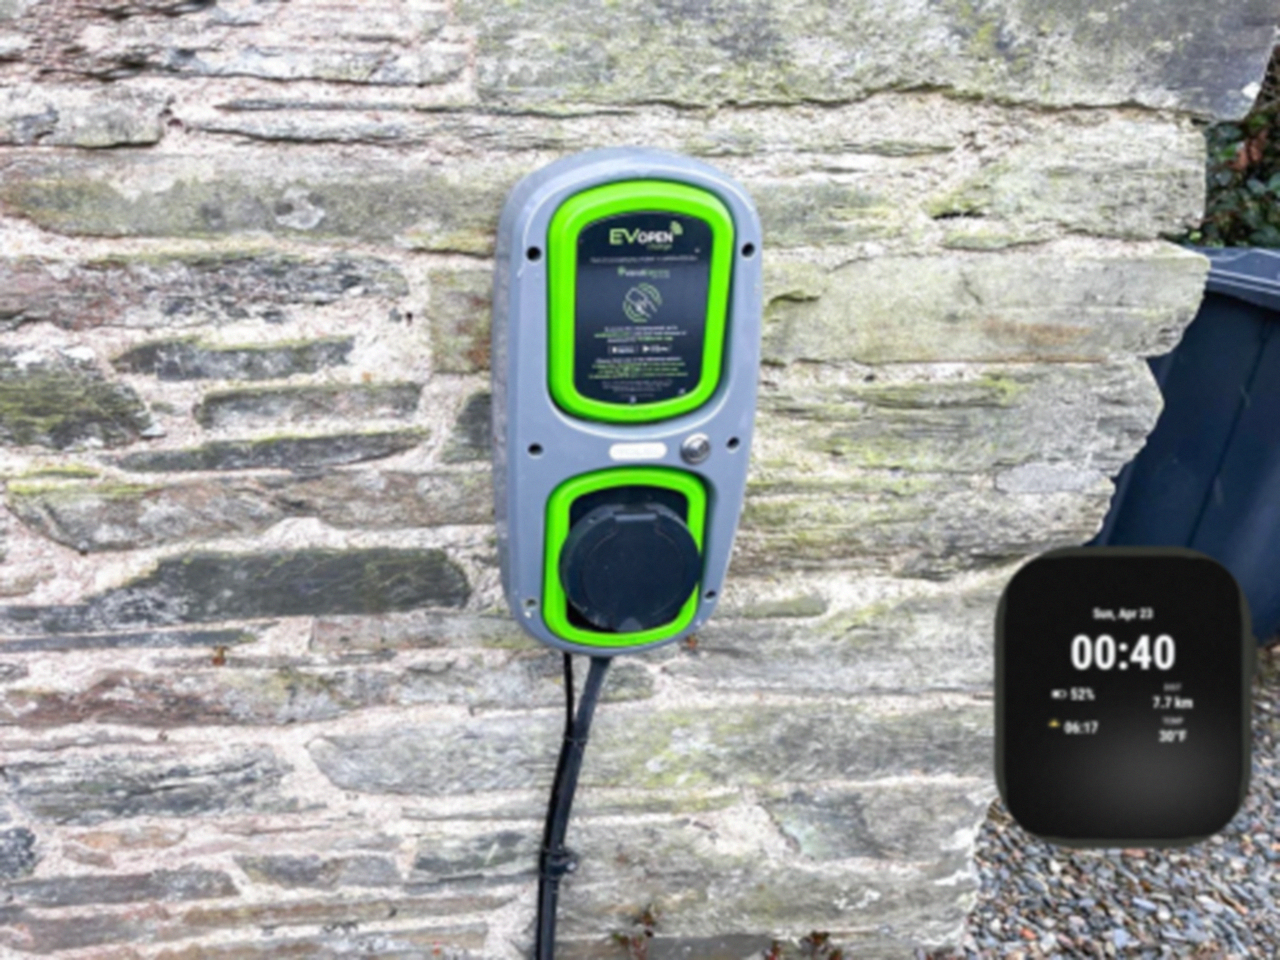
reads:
T00:40
